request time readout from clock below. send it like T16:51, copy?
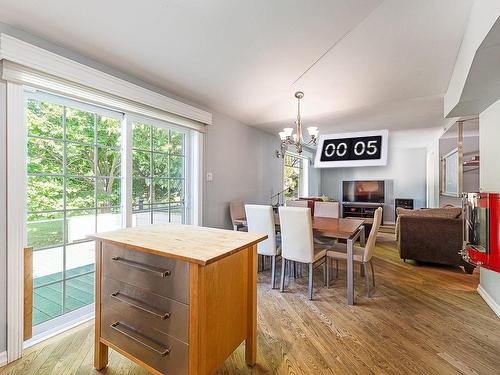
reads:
T00:05
